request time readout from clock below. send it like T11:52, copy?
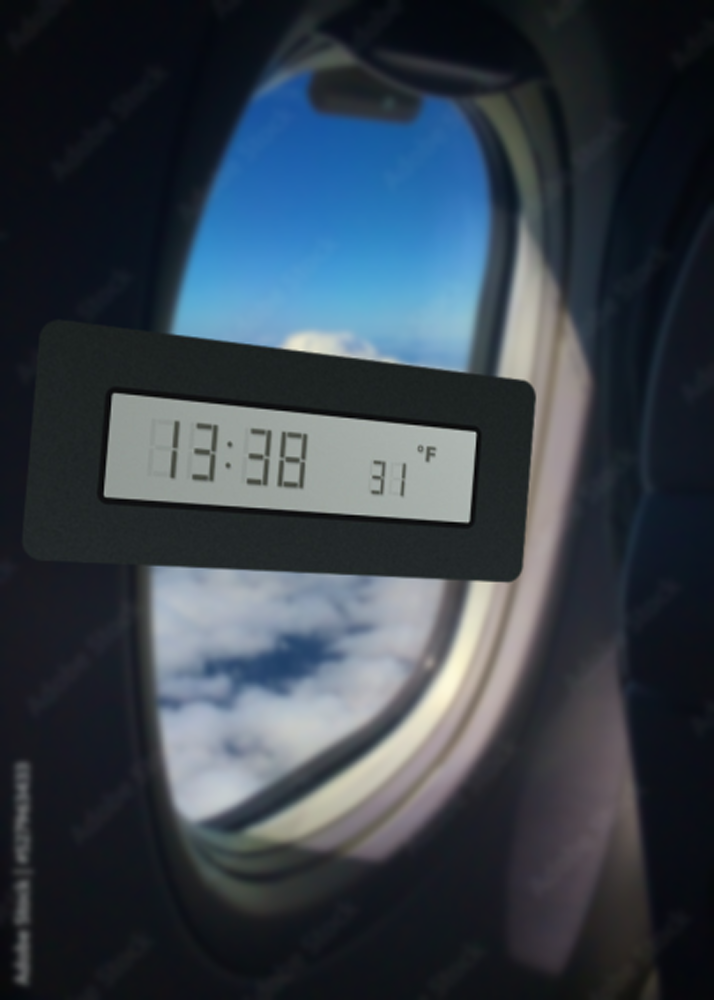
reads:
T13:38
